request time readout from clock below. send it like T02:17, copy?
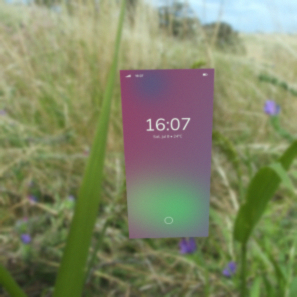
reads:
T16:07
